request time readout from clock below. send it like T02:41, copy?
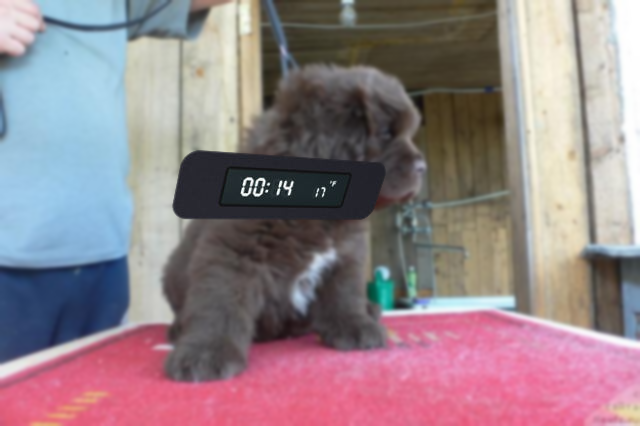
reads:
T00:14
